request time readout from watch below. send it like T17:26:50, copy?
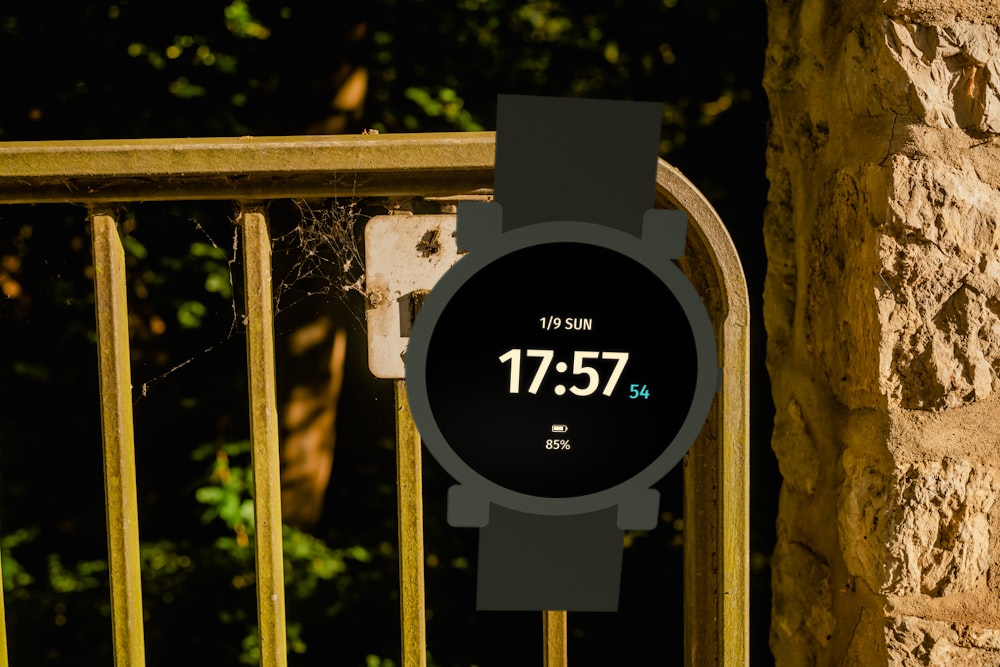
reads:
T17:57:54
